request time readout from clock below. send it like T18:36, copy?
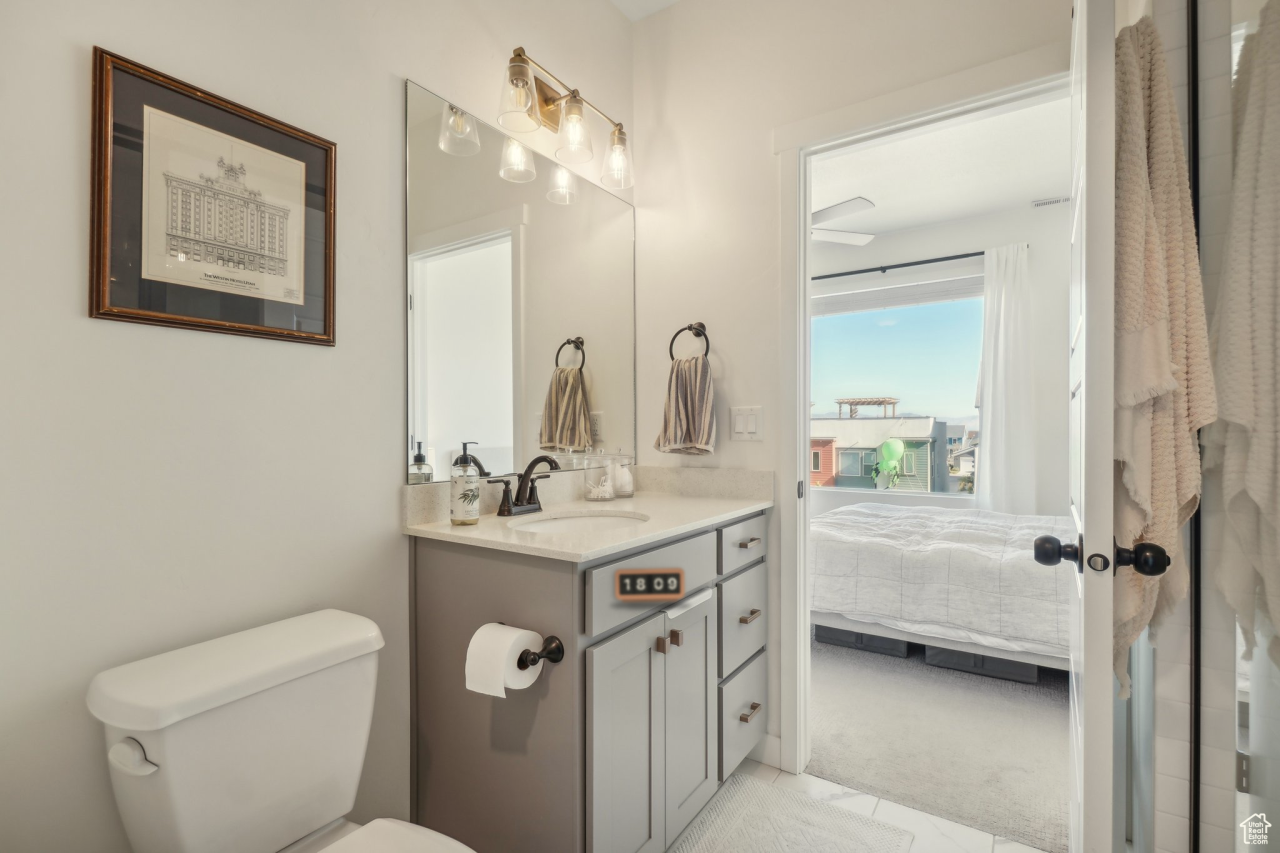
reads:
T18:09
